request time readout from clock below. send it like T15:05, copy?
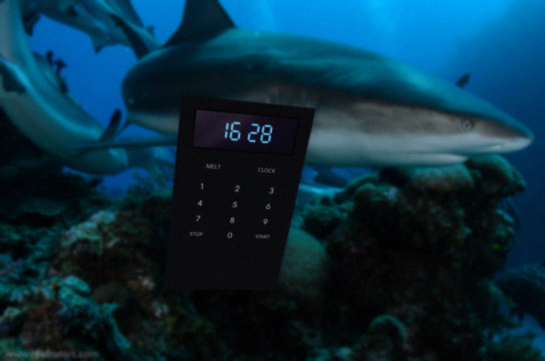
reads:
T16:28
